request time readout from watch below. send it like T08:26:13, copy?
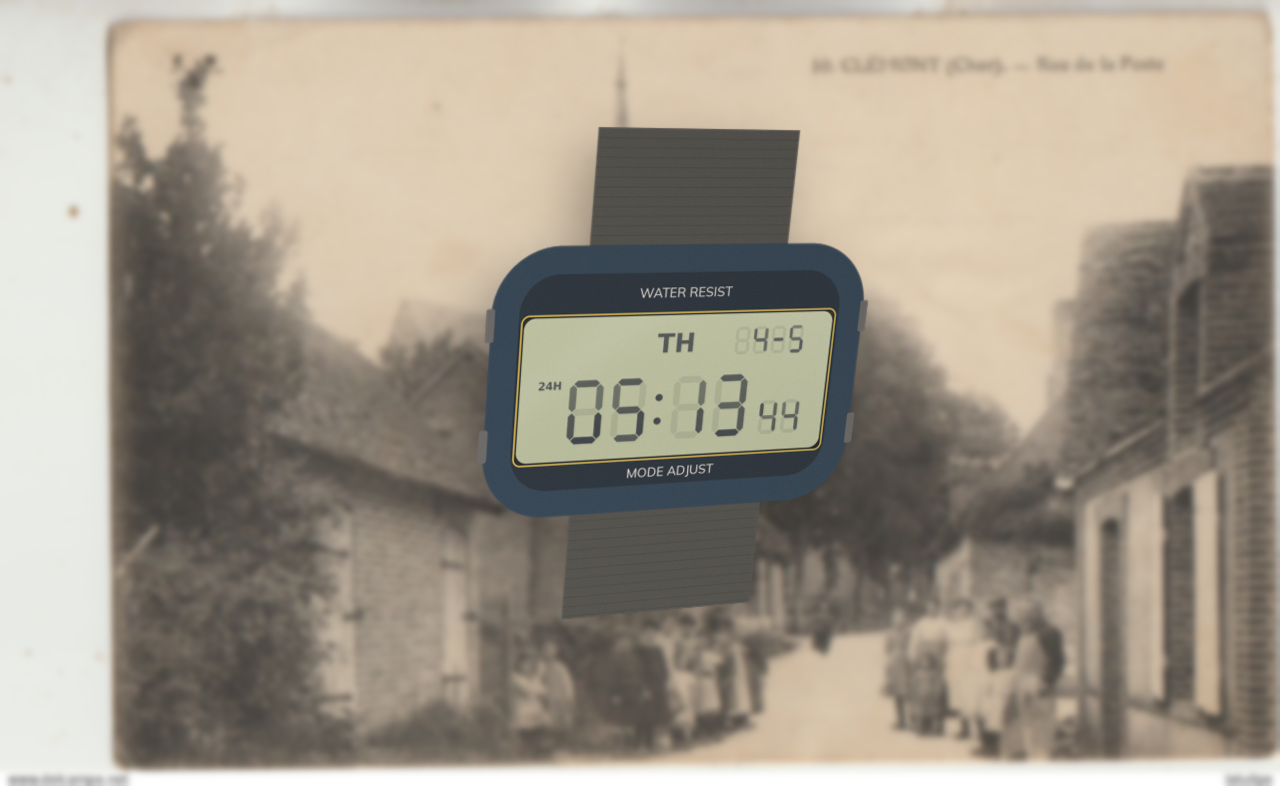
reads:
T05:13:44
